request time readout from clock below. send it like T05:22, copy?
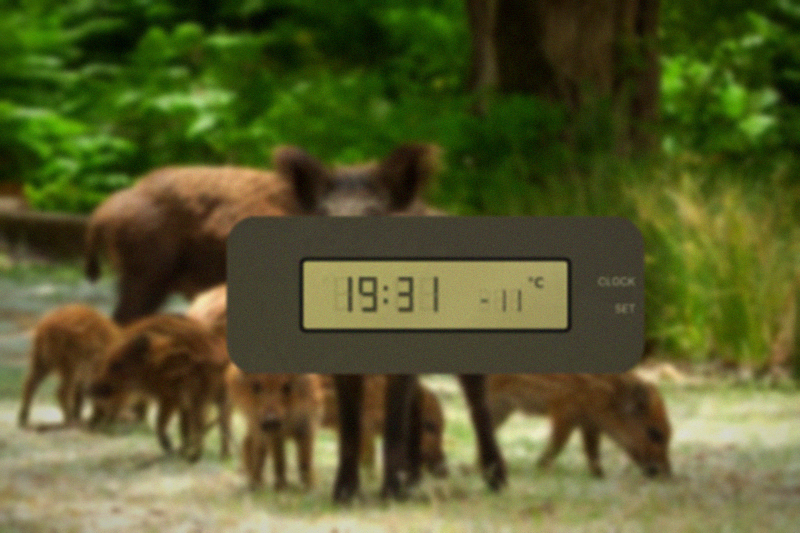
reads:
T19:31
